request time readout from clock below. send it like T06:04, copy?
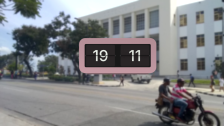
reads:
T19:11
